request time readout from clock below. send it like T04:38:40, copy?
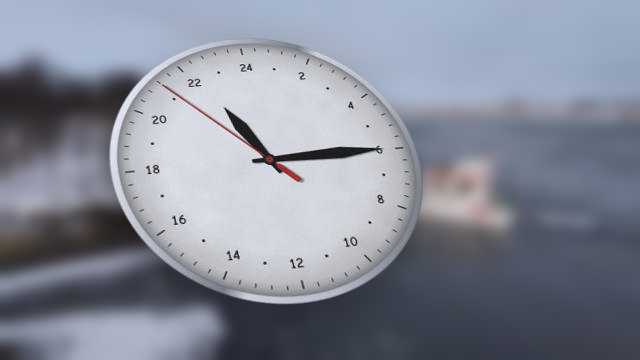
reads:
T22:14:53
